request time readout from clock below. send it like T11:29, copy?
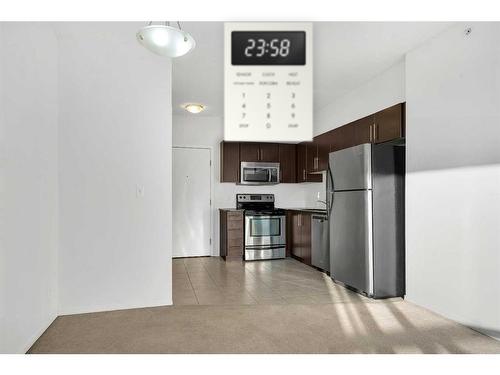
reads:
T23:58
